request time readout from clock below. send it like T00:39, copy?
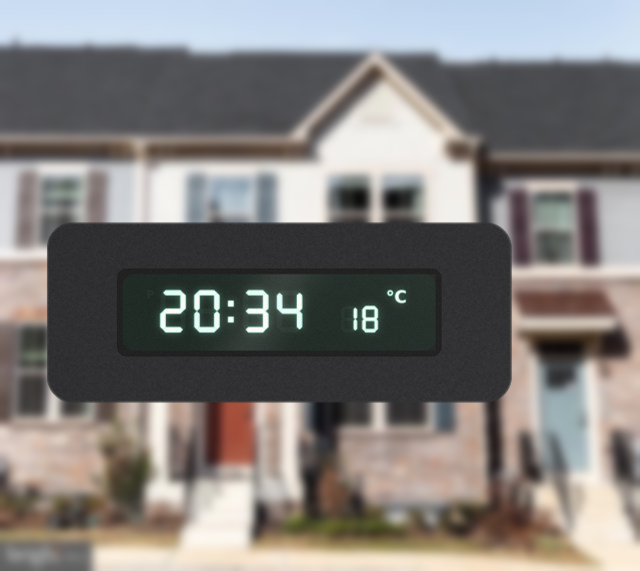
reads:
T20:34
